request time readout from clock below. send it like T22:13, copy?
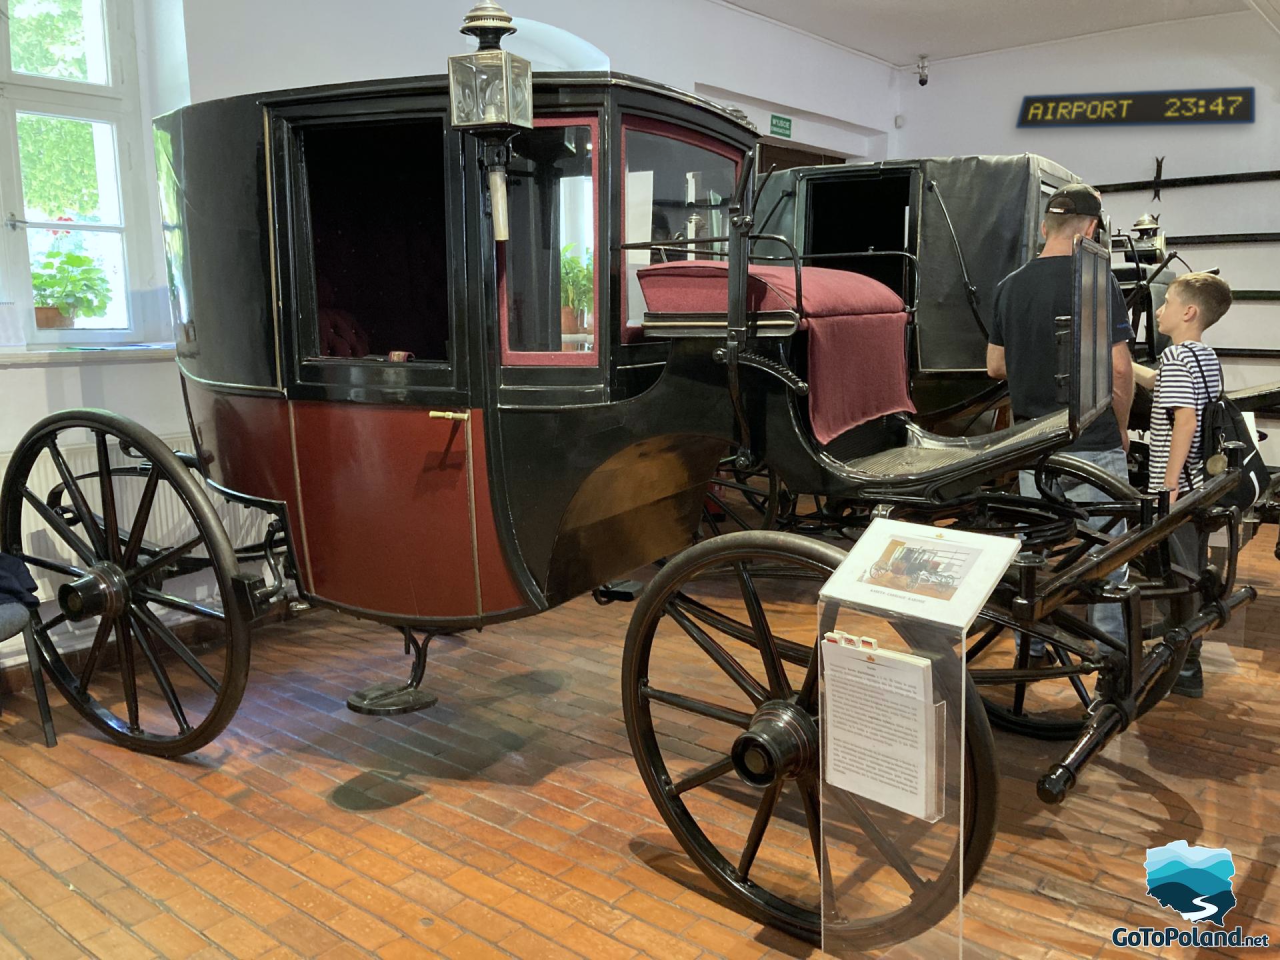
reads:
T23:47
